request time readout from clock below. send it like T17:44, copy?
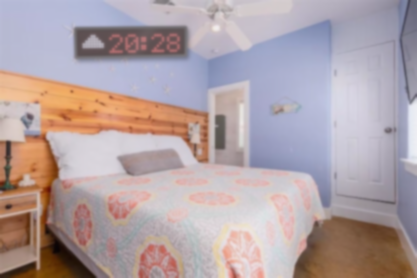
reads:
T20:28
